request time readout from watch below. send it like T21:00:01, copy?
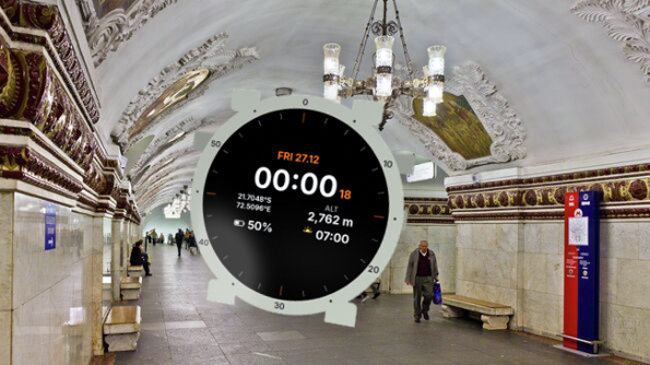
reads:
T00:00:18
